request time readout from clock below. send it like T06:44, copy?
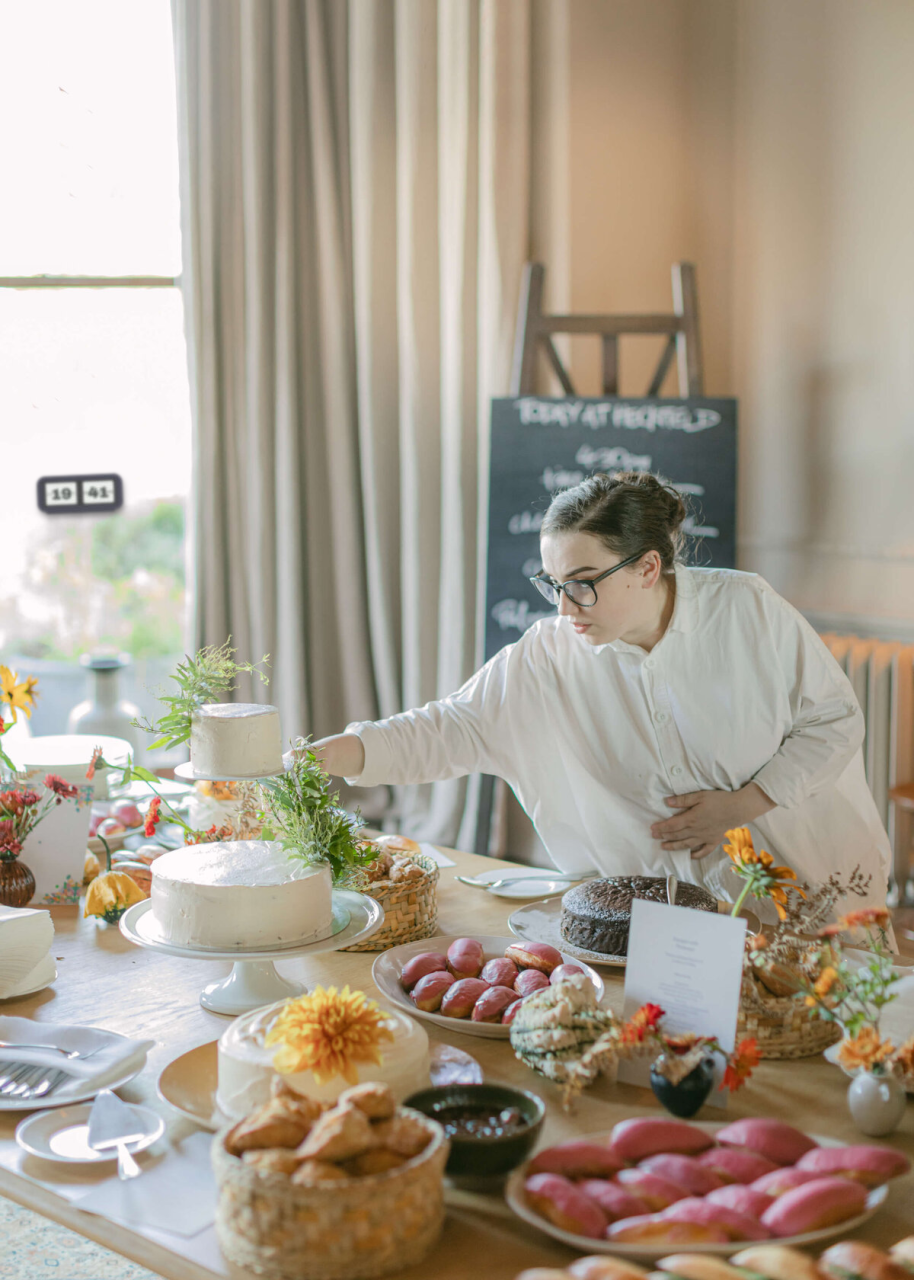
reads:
T19:41
